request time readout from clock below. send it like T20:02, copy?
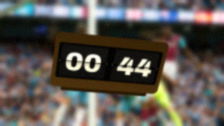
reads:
T00:44
